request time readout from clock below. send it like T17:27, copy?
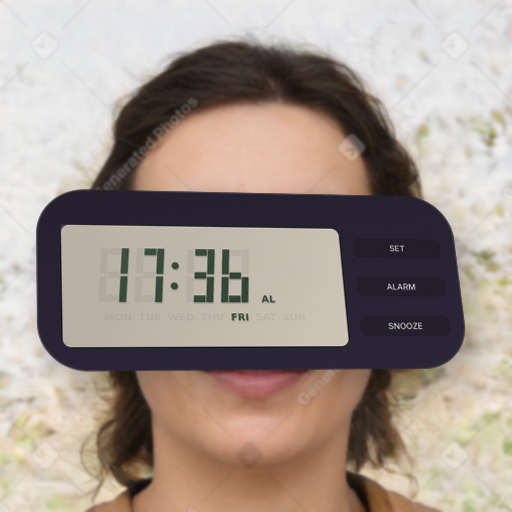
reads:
T17:36
